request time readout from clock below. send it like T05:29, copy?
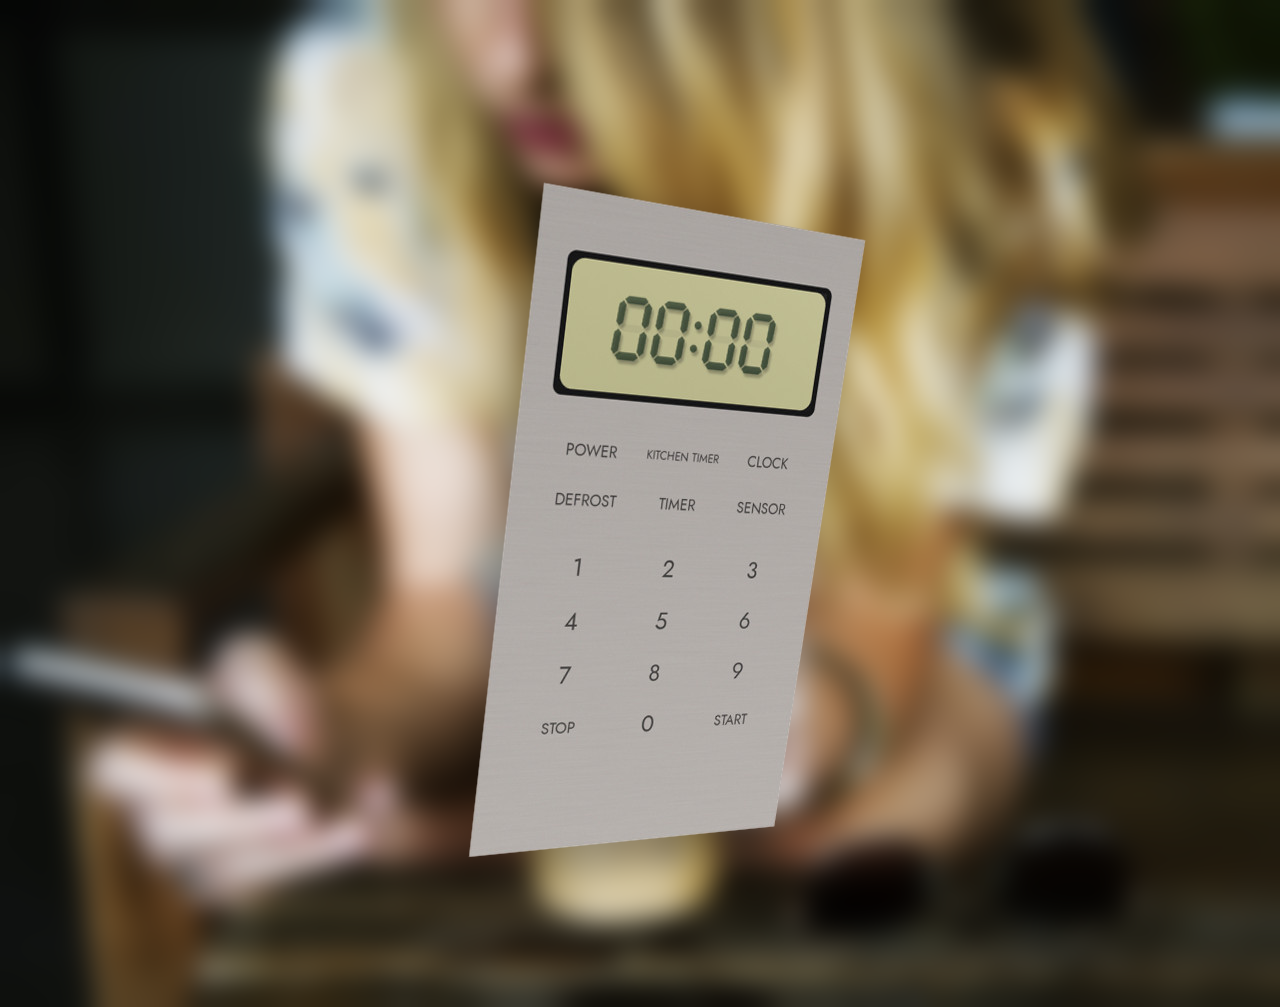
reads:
T00:00
